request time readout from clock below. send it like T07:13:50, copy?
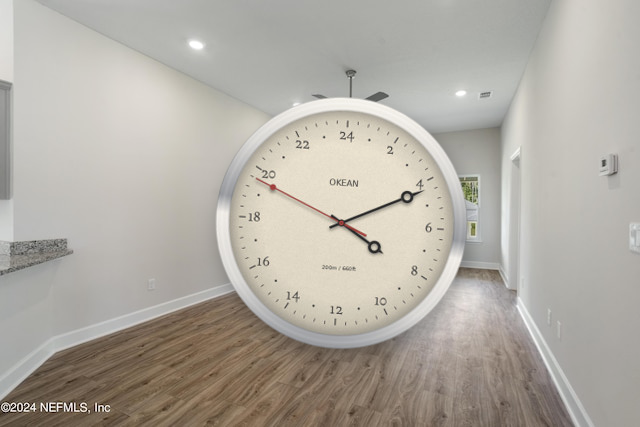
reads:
T08:10:49
